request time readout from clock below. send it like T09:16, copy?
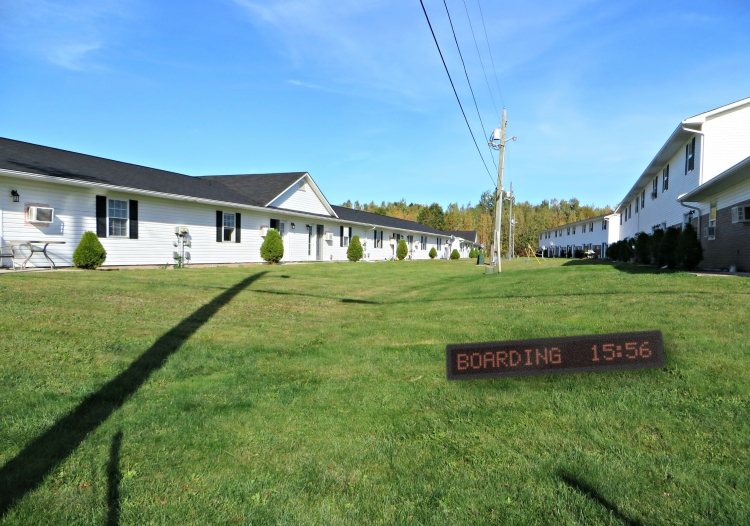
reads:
T15:56
